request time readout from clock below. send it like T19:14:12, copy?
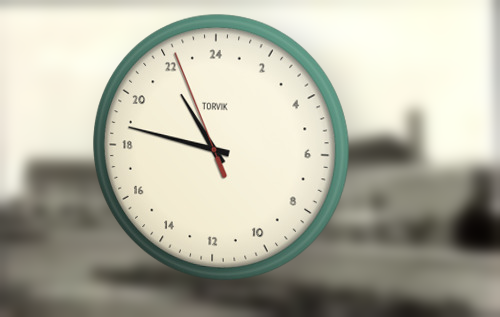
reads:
T21:46:56
